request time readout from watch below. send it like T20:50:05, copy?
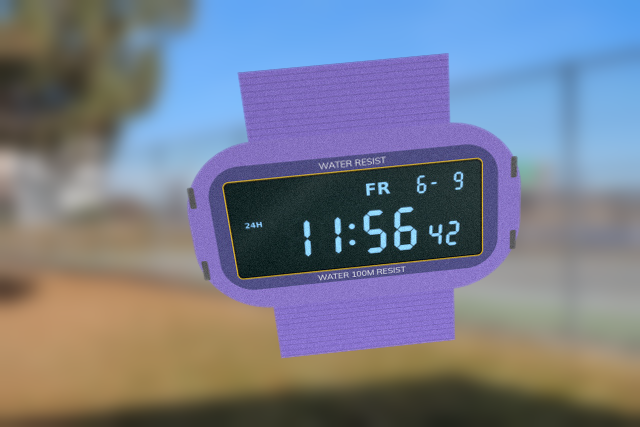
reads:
T11:56:42
